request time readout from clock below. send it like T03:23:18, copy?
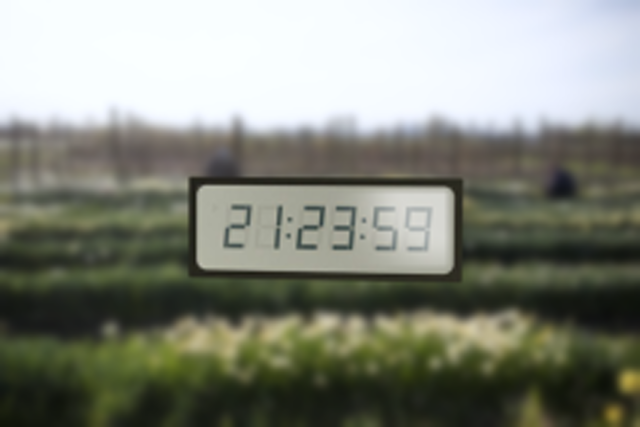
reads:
T21:23:59
